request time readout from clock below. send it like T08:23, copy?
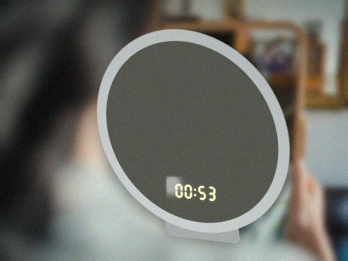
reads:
T00:53
